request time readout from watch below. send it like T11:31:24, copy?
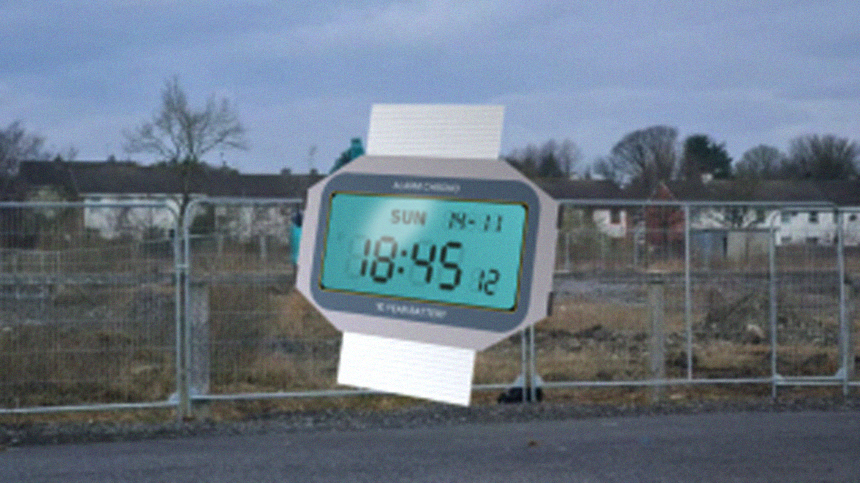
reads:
T18:45:12
